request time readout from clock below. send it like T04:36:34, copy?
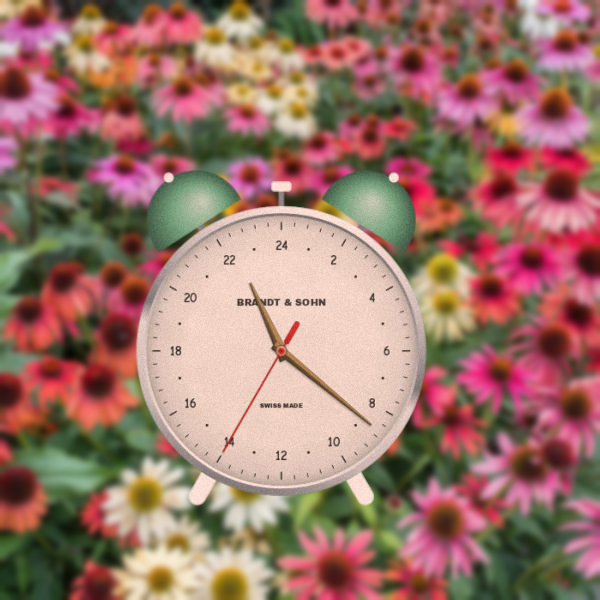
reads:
T22:21:35
